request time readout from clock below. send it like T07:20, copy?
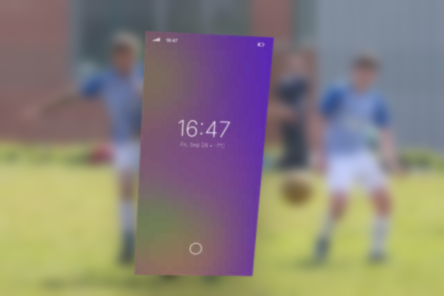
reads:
T16:47
